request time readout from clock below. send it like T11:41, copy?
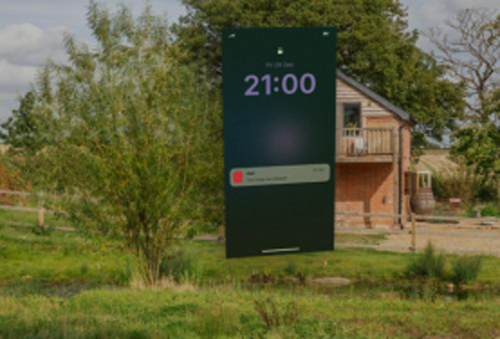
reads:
T21:00
